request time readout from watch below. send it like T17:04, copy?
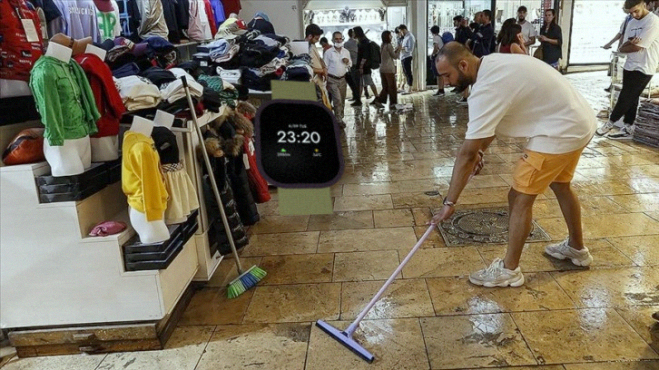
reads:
T23:20
